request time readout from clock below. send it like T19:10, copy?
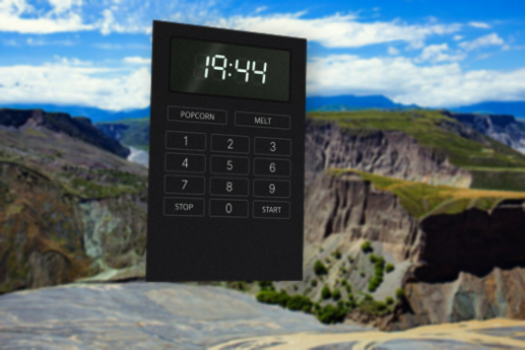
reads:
T19:44
